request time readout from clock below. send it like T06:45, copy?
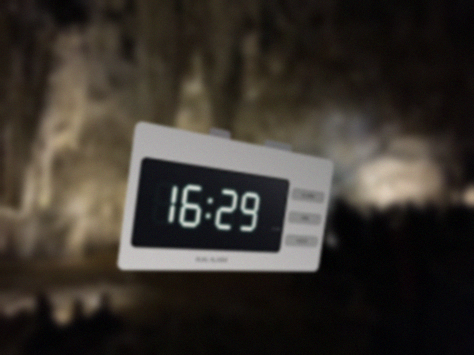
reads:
T16:29
